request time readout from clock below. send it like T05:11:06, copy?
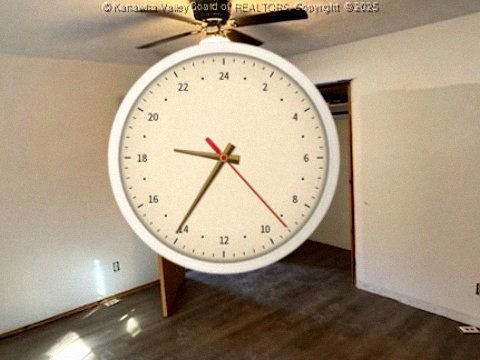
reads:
T18:35:23
